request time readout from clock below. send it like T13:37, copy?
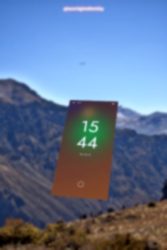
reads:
T15:44
